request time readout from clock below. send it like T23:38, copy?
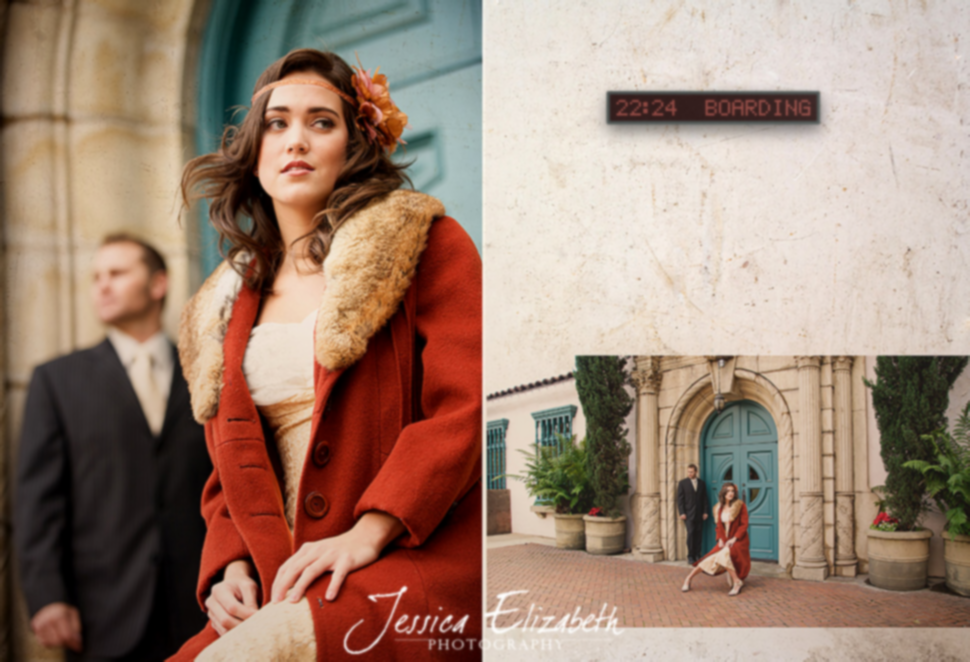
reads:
T22:24
